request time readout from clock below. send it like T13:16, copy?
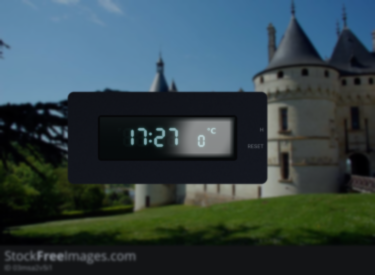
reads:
T17:27
